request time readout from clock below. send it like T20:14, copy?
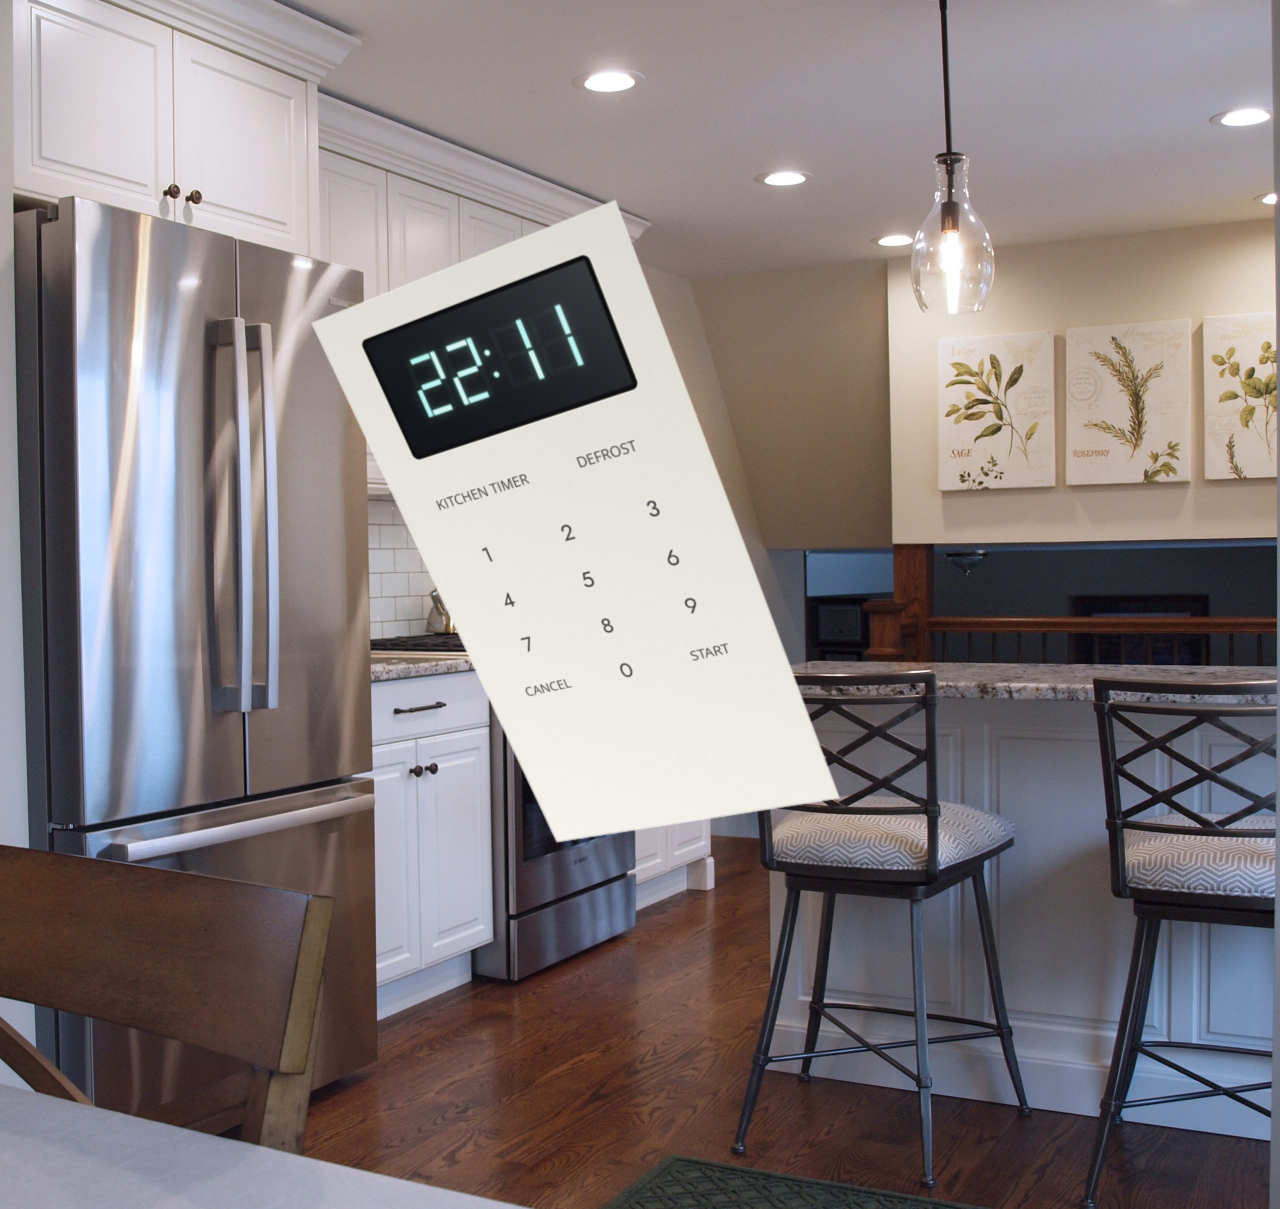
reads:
T22:11
